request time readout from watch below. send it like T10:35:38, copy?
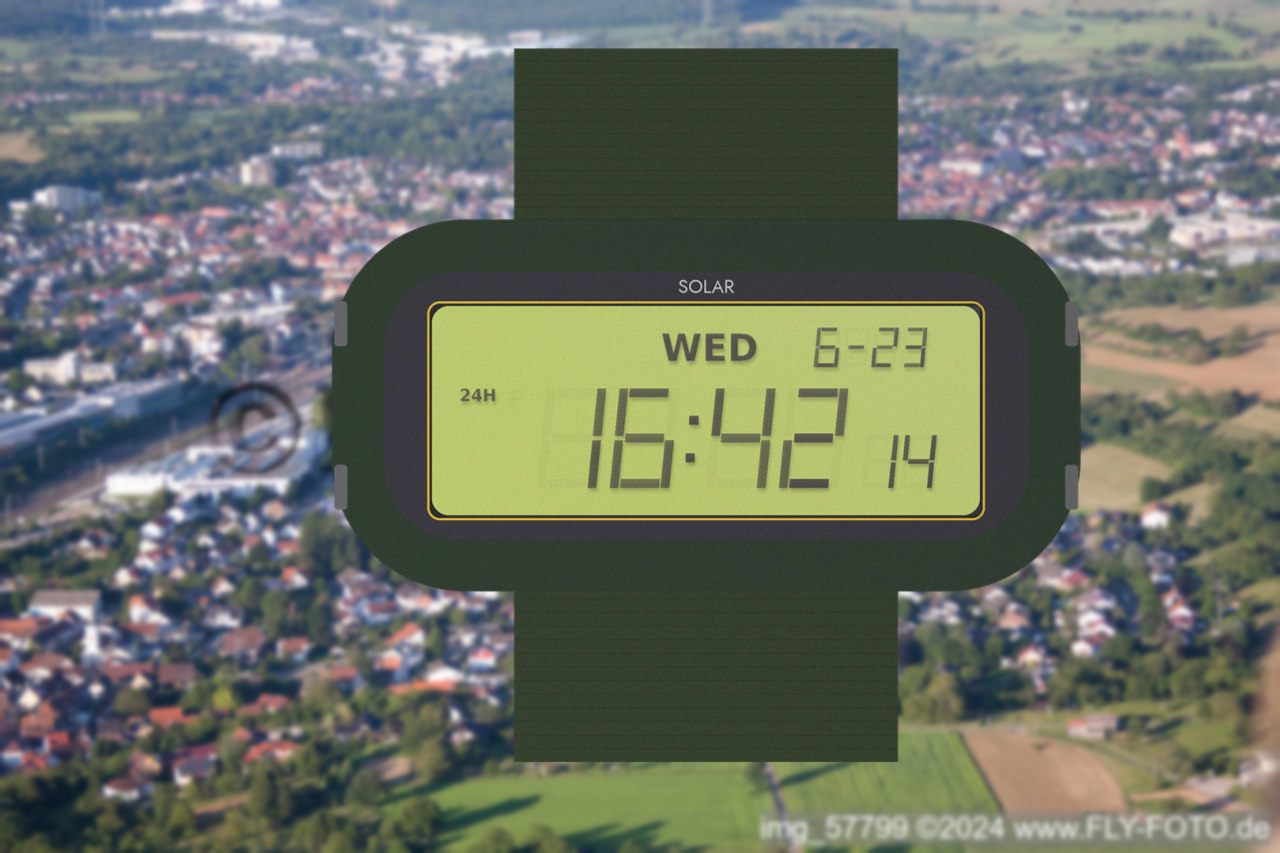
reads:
T16:42:14
